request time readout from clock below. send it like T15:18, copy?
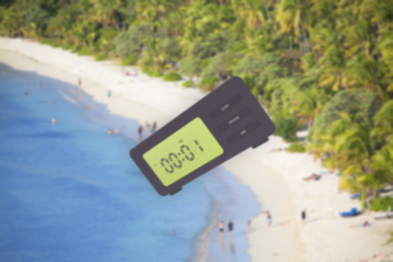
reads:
T00:01
